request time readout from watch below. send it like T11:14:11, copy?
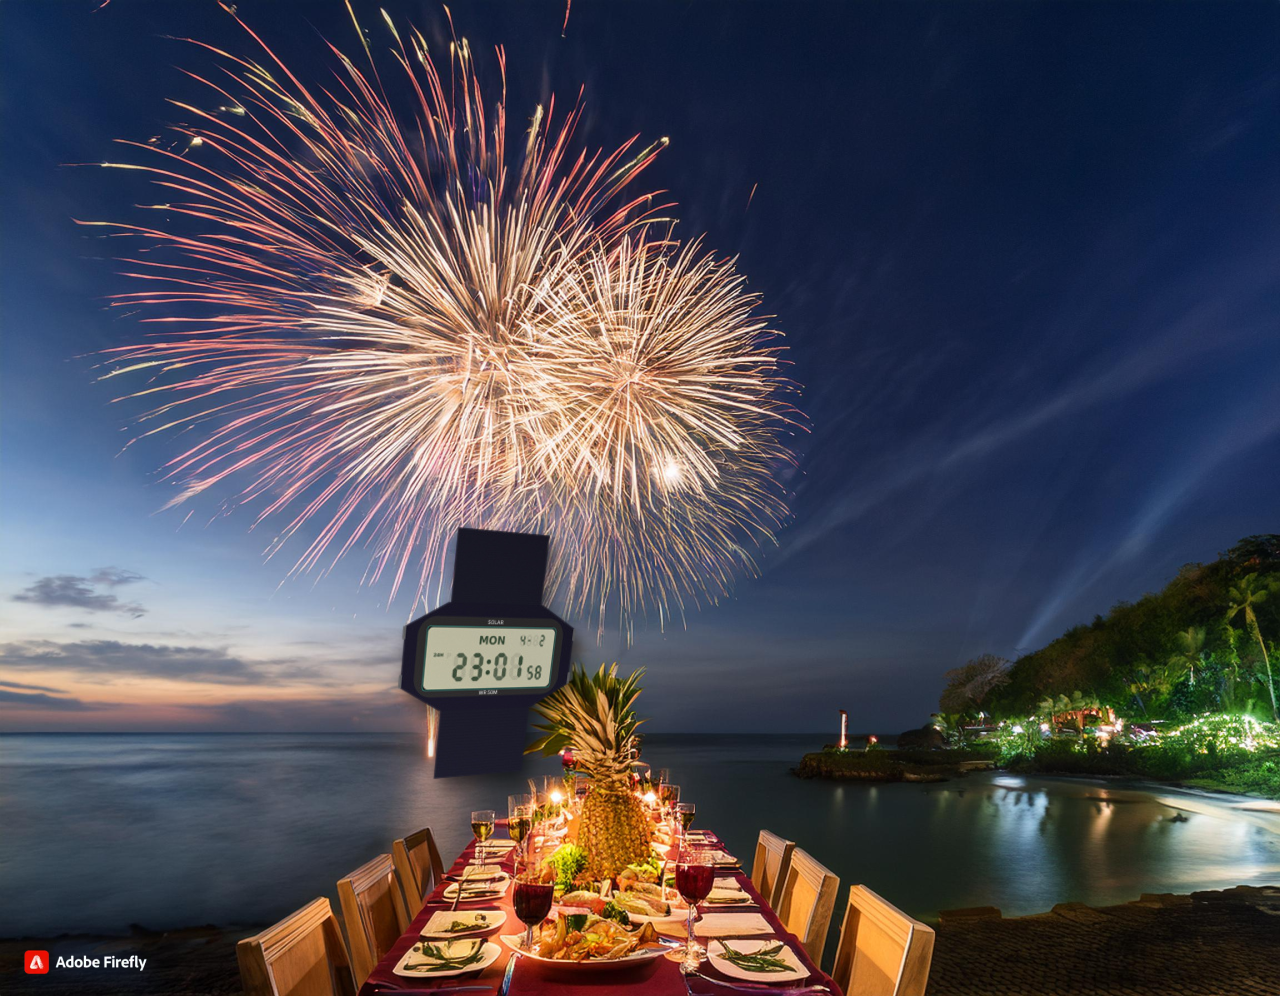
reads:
T23:01:58
